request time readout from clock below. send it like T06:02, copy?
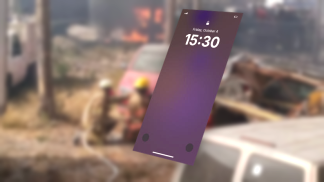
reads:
T15:30
